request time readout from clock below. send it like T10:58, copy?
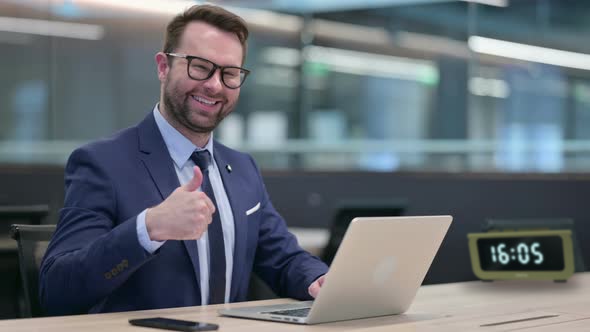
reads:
T16:05
